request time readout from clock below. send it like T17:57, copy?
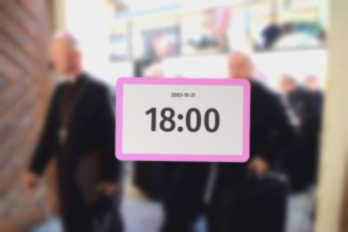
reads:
T18:00
